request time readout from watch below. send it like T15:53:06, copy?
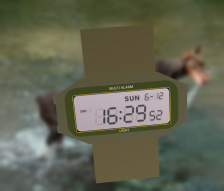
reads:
T16:29:52
